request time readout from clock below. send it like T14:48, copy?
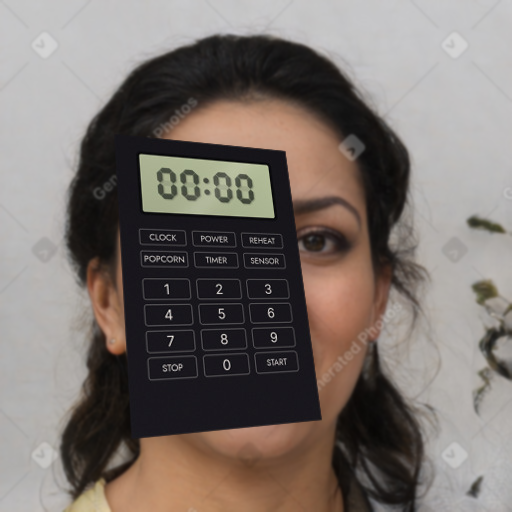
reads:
T00:00
